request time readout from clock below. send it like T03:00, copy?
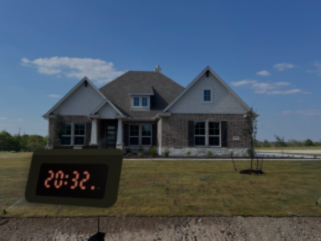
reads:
T20:32
